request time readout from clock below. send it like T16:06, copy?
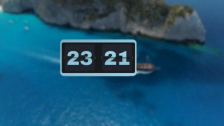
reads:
T23:21
